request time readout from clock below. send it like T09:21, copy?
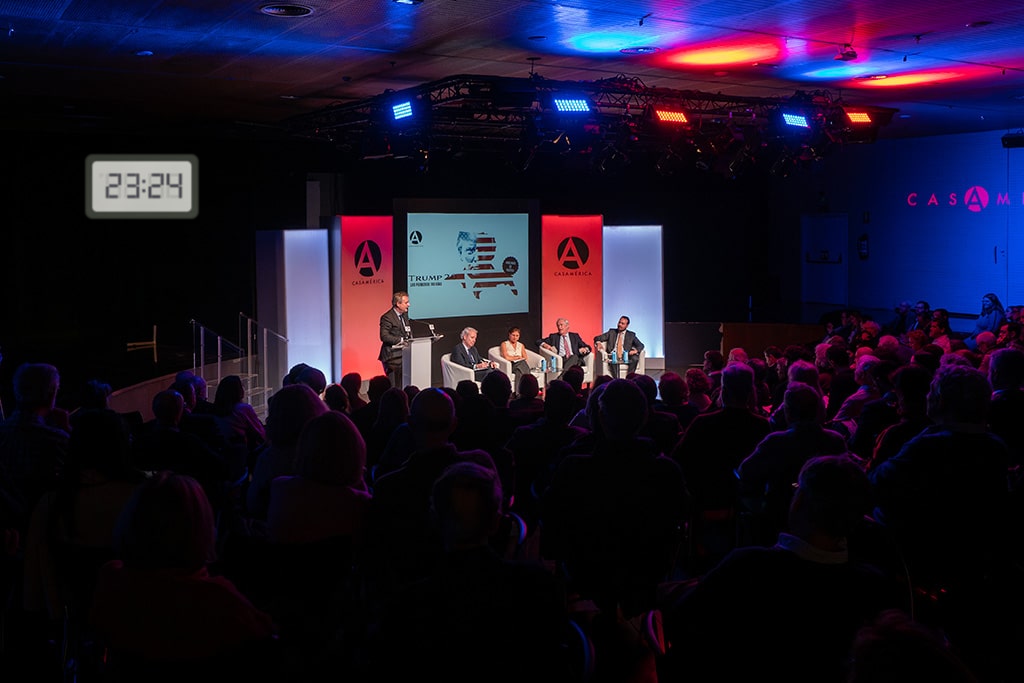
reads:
T23:24
